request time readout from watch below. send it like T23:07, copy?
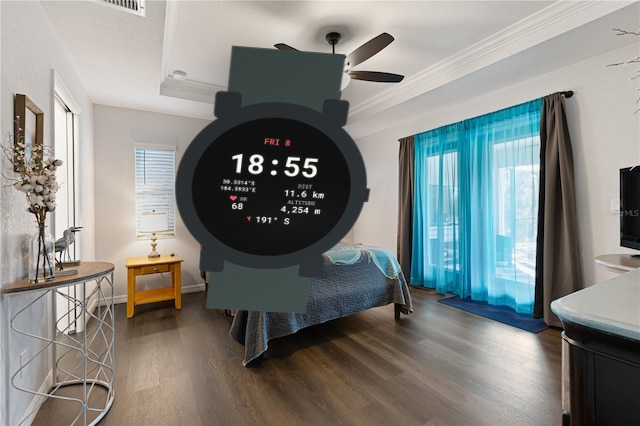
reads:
T18:55
